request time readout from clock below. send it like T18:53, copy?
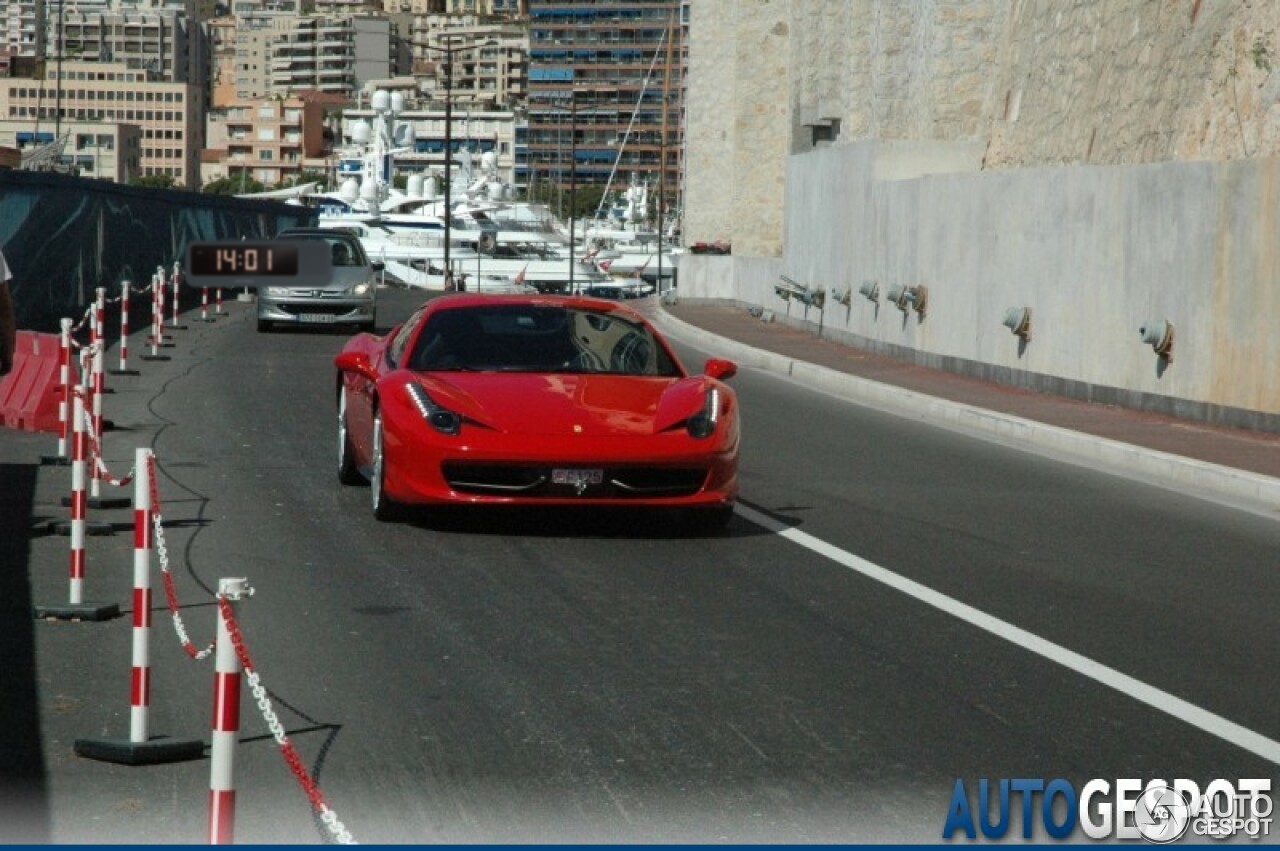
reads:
T14:01
